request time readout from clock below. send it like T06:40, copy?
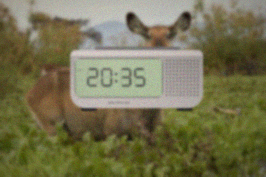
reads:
T20:35
